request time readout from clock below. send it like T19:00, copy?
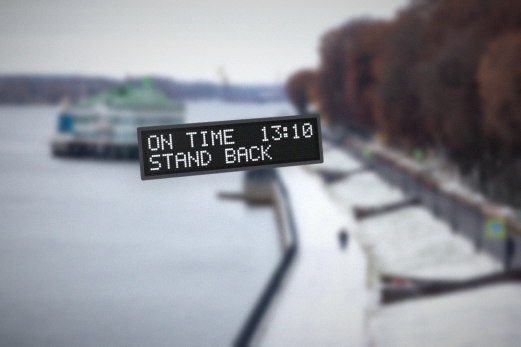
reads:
T13:10
